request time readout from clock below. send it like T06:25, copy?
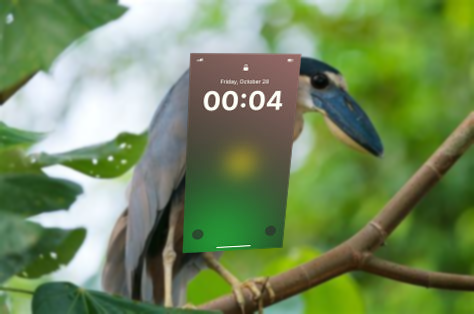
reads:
T00:04
